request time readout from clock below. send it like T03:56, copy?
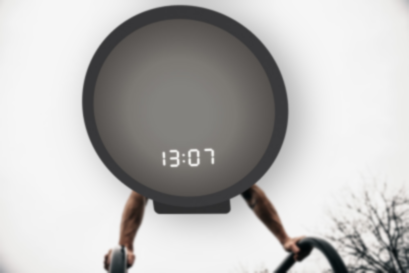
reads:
T13:07
